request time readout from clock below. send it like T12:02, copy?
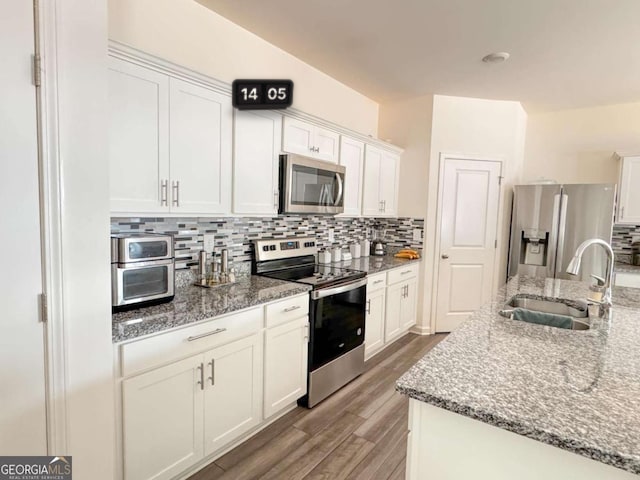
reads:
T14:05
